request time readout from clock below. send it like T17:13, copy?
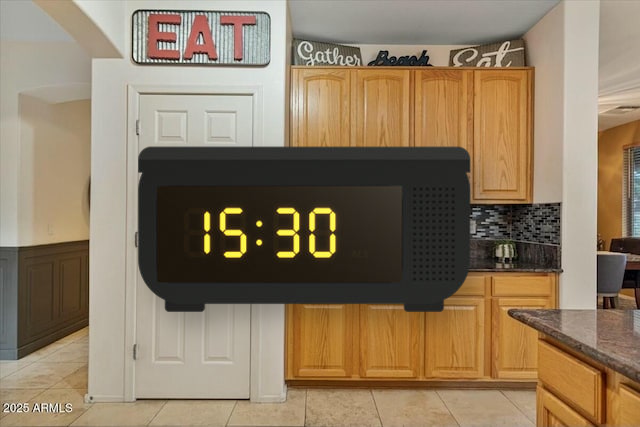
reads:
T15:30
